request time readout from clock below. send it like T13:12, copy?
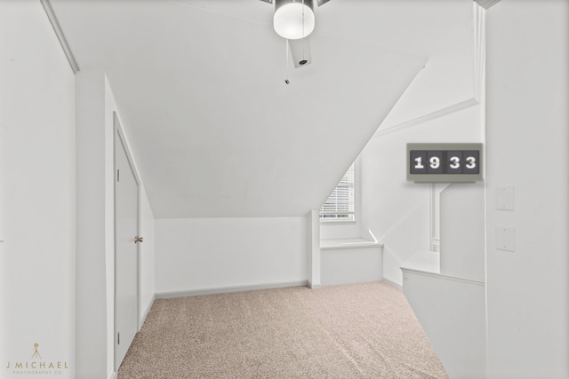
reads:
T19:33
